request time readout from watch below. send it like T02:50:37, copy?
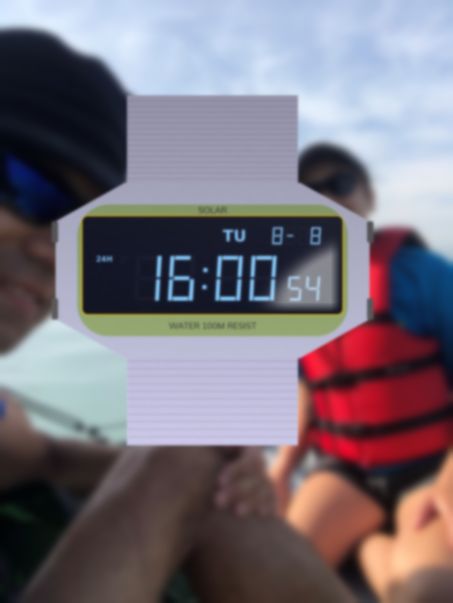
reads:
T16:00:54
